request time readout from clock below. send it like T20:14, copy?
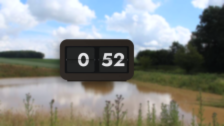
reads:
T00:52
